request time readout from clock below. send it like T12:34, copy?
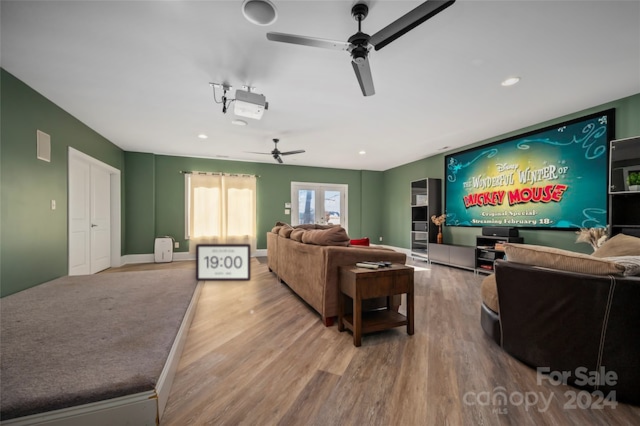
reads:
T19:00
